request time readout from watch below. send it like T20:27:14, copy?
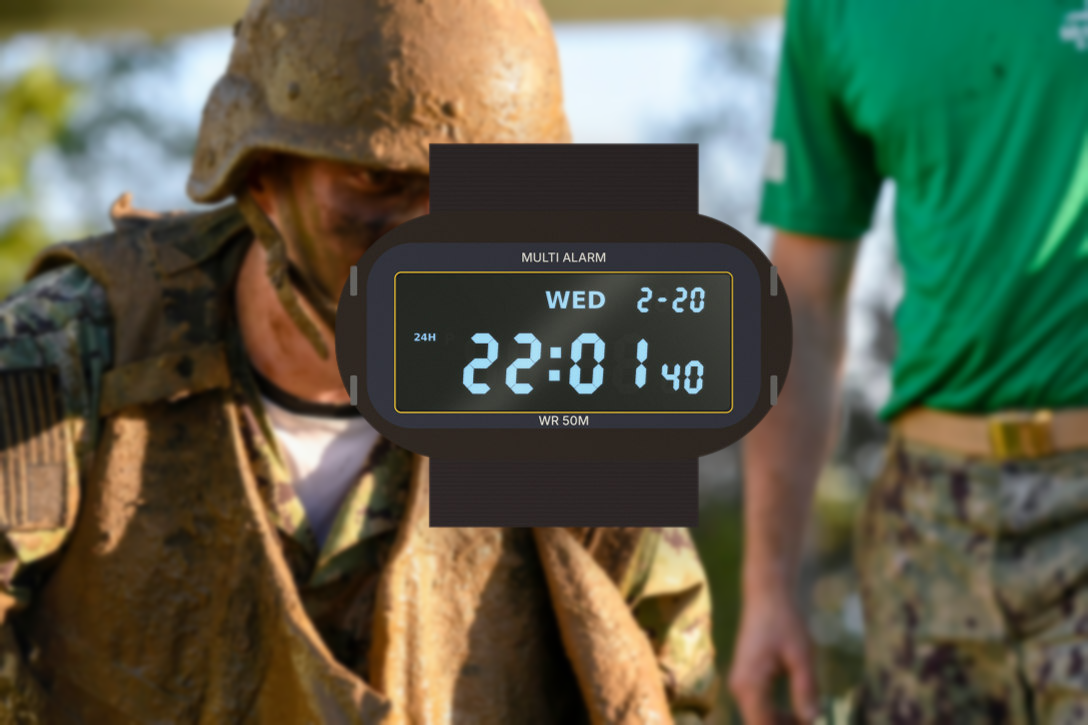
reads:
T22:01:40
